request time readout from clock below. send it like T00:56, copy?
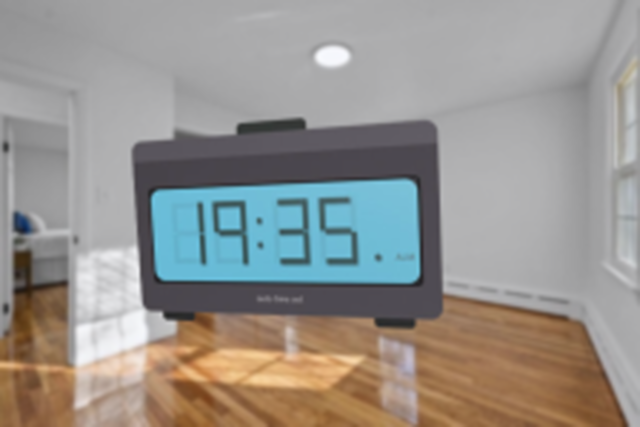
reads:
T19:35
